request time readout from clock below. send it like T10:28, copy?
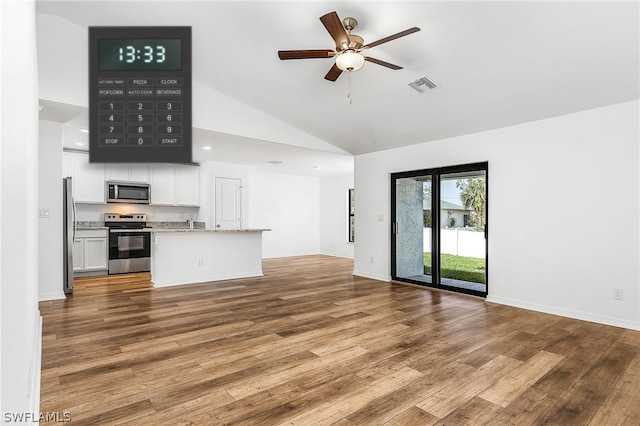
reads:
T13:33
